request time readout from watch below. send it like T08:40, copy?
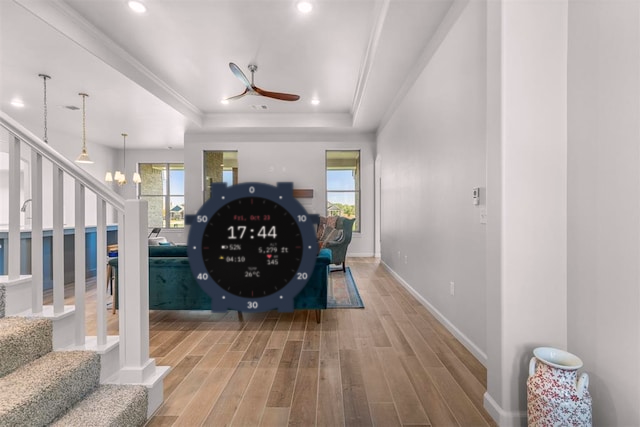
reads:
T17:44
